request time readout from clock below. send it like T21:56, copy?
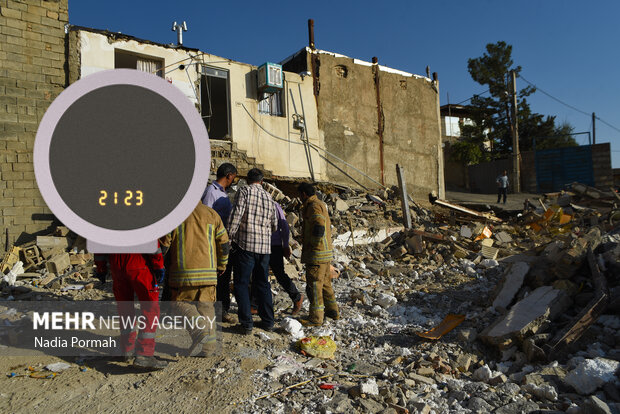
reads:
T21:23
